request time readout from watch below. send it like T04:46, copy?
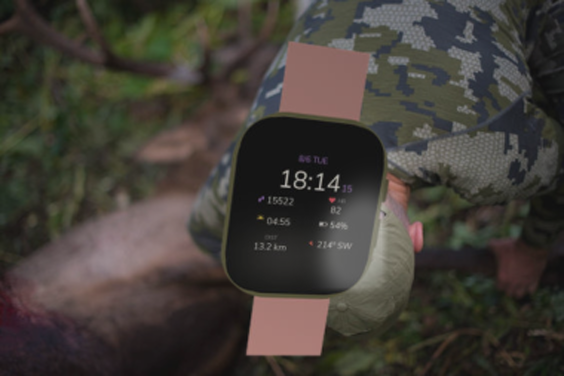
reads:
T18:14
